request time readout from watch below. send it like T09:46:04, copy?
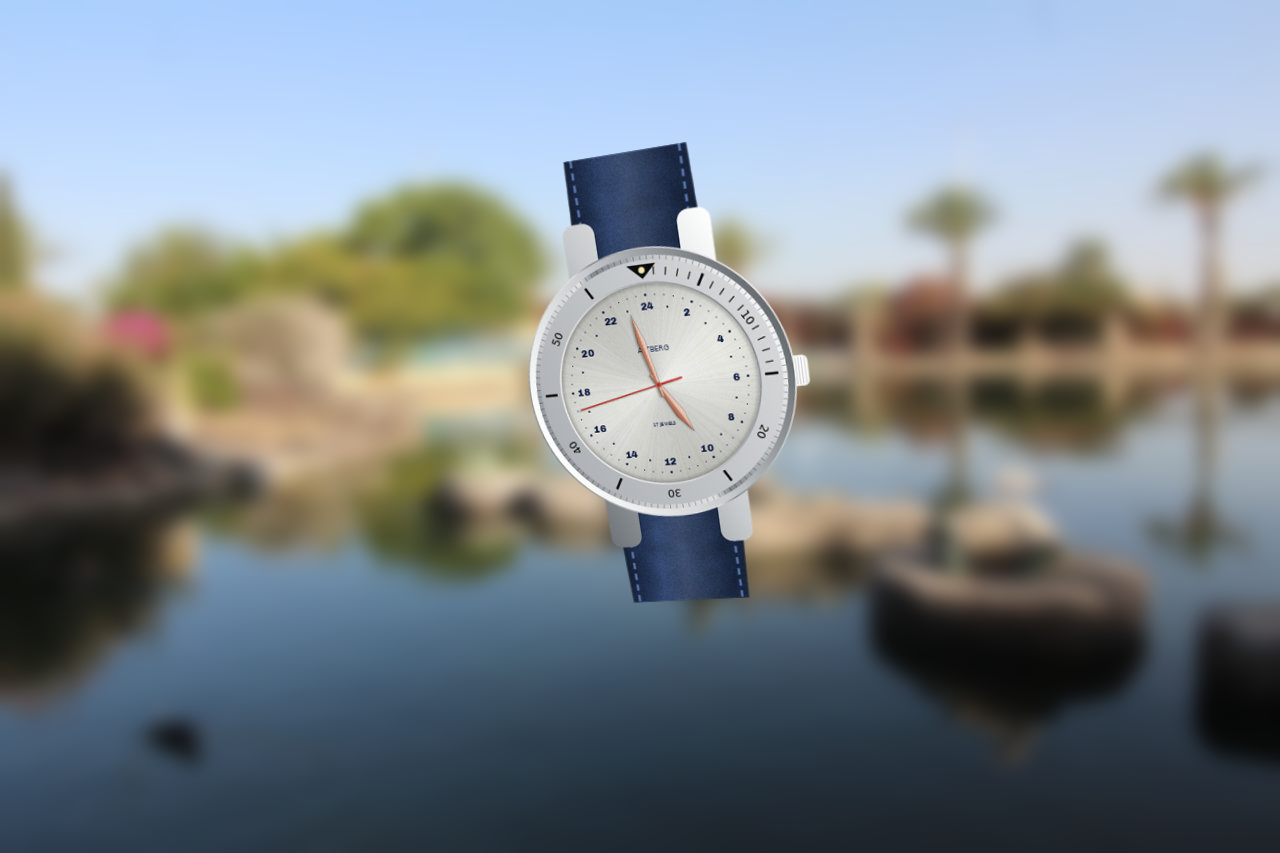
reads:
T09:57:43
